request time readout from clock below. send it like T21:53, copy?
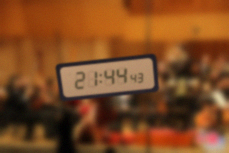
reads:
T21:44
